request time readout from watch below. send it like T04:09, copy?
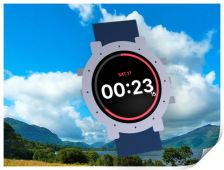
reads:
T00:23
